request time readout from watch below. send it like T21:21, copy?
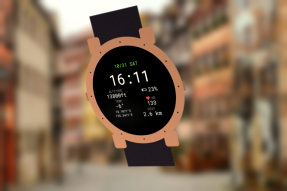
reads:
T16:11
